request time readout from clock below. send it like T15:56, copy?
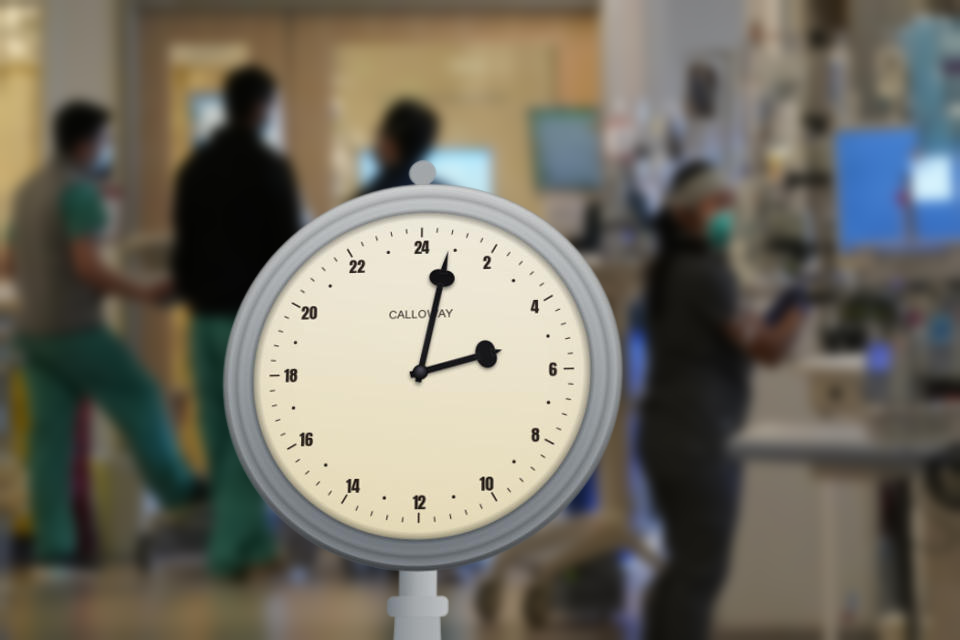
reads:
T05:02
